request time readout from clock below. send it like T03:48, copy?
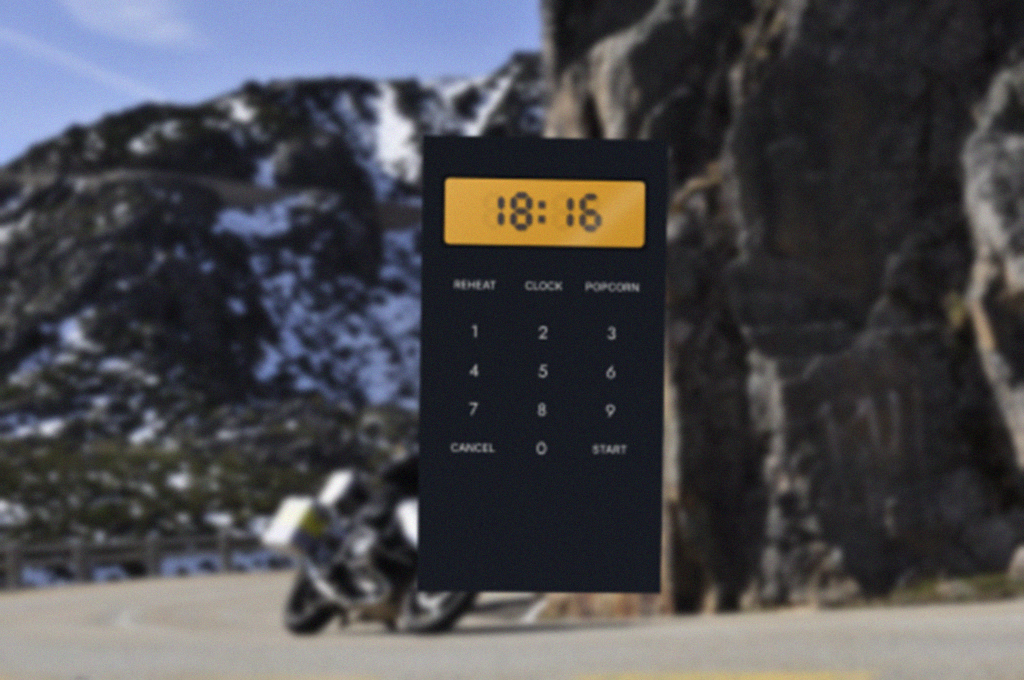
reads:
T18:16
